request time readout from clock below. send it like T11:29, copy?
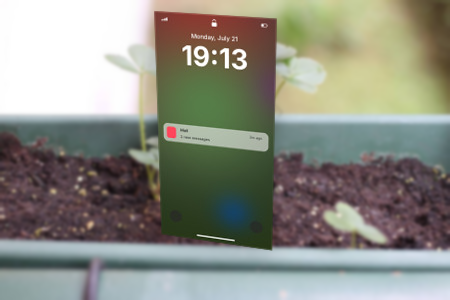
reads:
T19:13
